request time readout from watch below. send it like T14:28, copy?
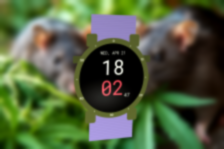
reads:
T18:02
